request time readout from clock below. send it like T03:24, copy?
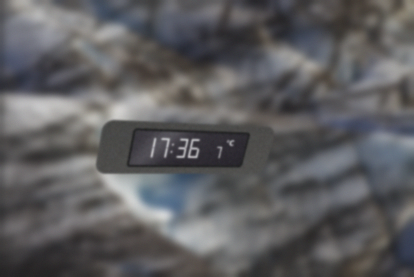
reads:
T17:36
